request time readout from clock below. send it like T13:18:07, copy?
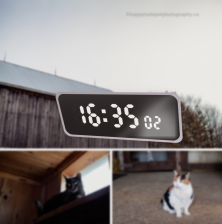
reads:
T16:35:02
